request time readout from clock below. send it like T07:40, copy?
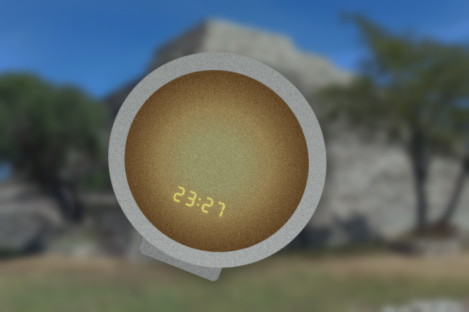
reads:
T23:27
